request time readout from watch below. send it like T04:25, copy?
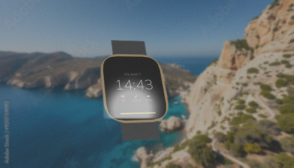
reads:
T14:43
